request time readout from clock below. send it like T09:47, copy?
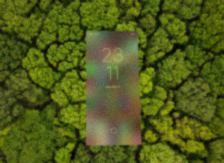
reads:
T23:11
